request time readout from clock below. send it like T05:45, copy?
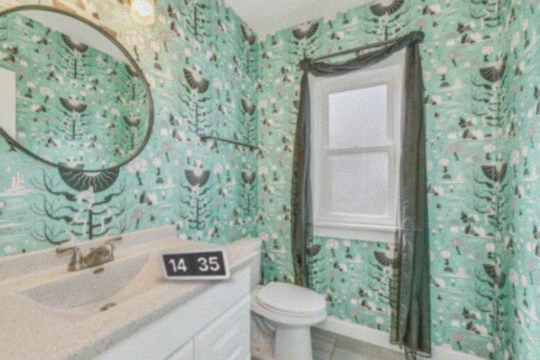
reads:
T14:35
